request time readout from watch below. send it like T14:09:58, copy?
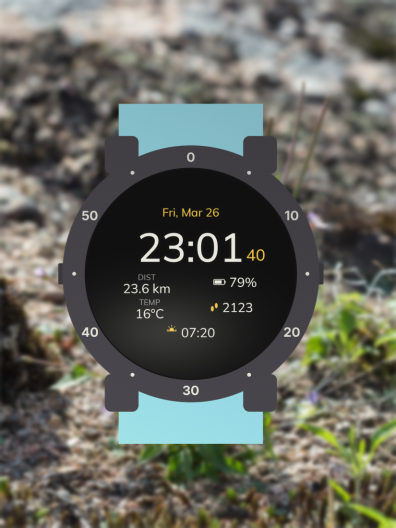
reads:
T23:01:40
